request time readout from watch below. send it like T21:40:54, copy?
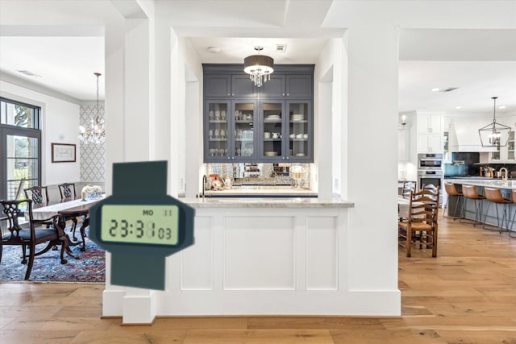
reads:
T23:31:03
